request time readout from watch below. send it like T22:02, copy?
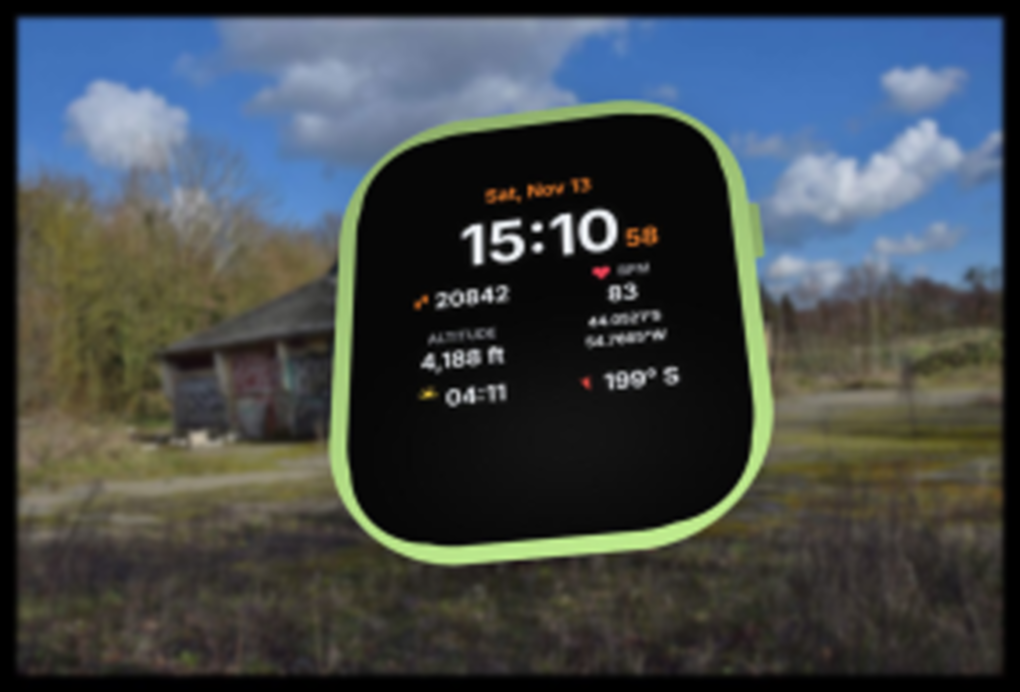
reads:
T15:10
